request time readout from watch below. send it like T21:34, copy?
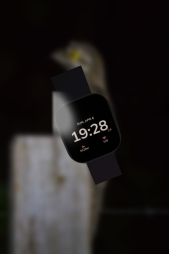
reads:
T19:28
